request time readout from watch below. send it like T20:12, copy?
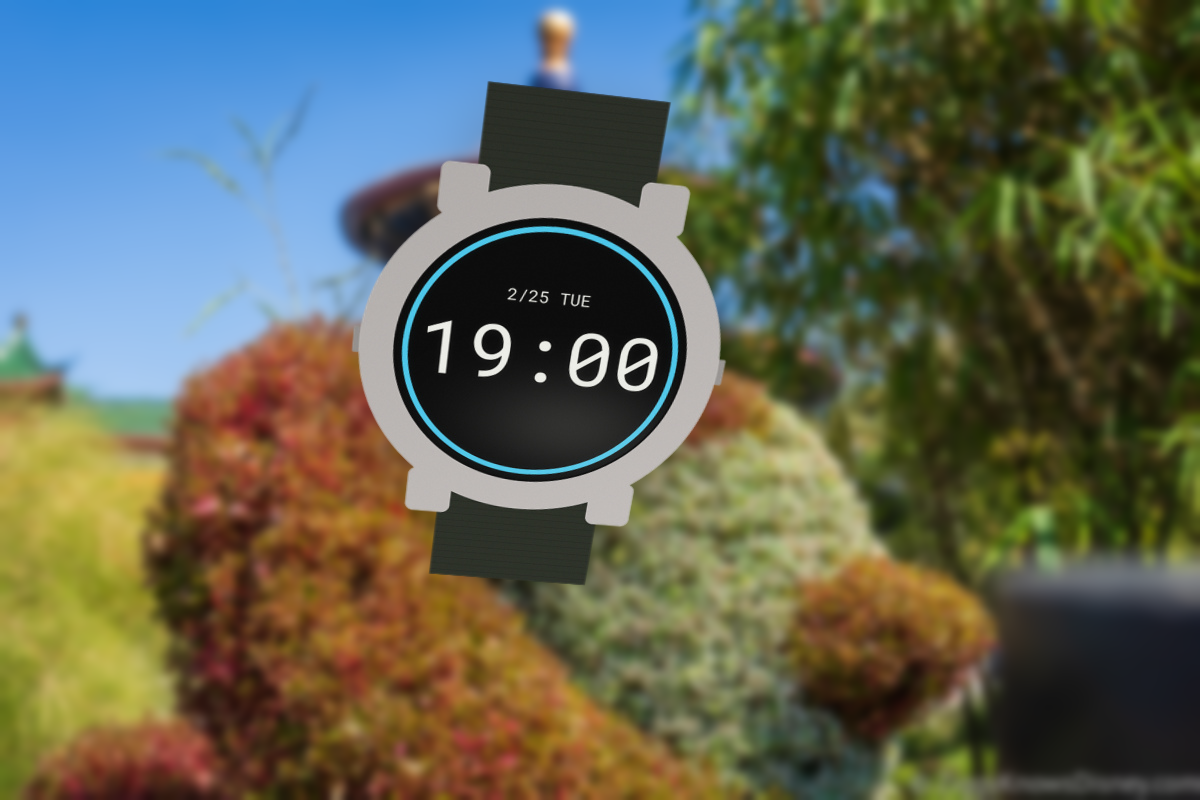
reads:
T19:00
